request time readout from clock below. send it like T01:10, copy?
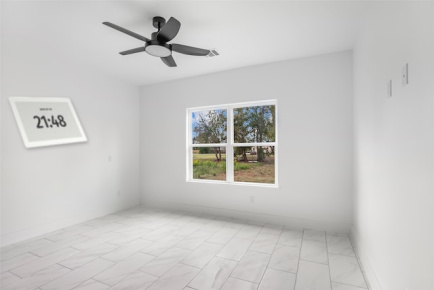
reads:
T21:48
